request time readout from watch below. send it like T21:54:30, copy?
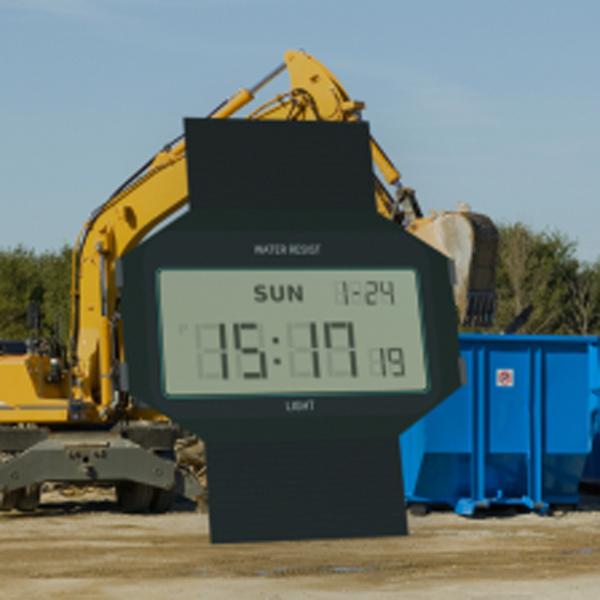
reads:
T15:17:19
